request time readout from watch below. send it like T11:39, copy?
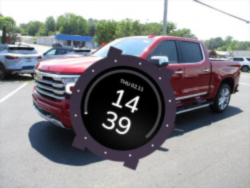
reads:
T14:39
